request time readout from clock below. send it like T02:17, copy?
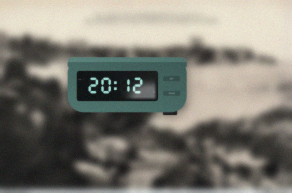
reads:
T20:12
